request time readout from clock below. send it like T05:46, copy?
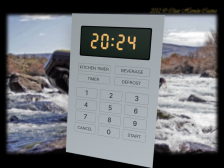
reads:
T20:24
